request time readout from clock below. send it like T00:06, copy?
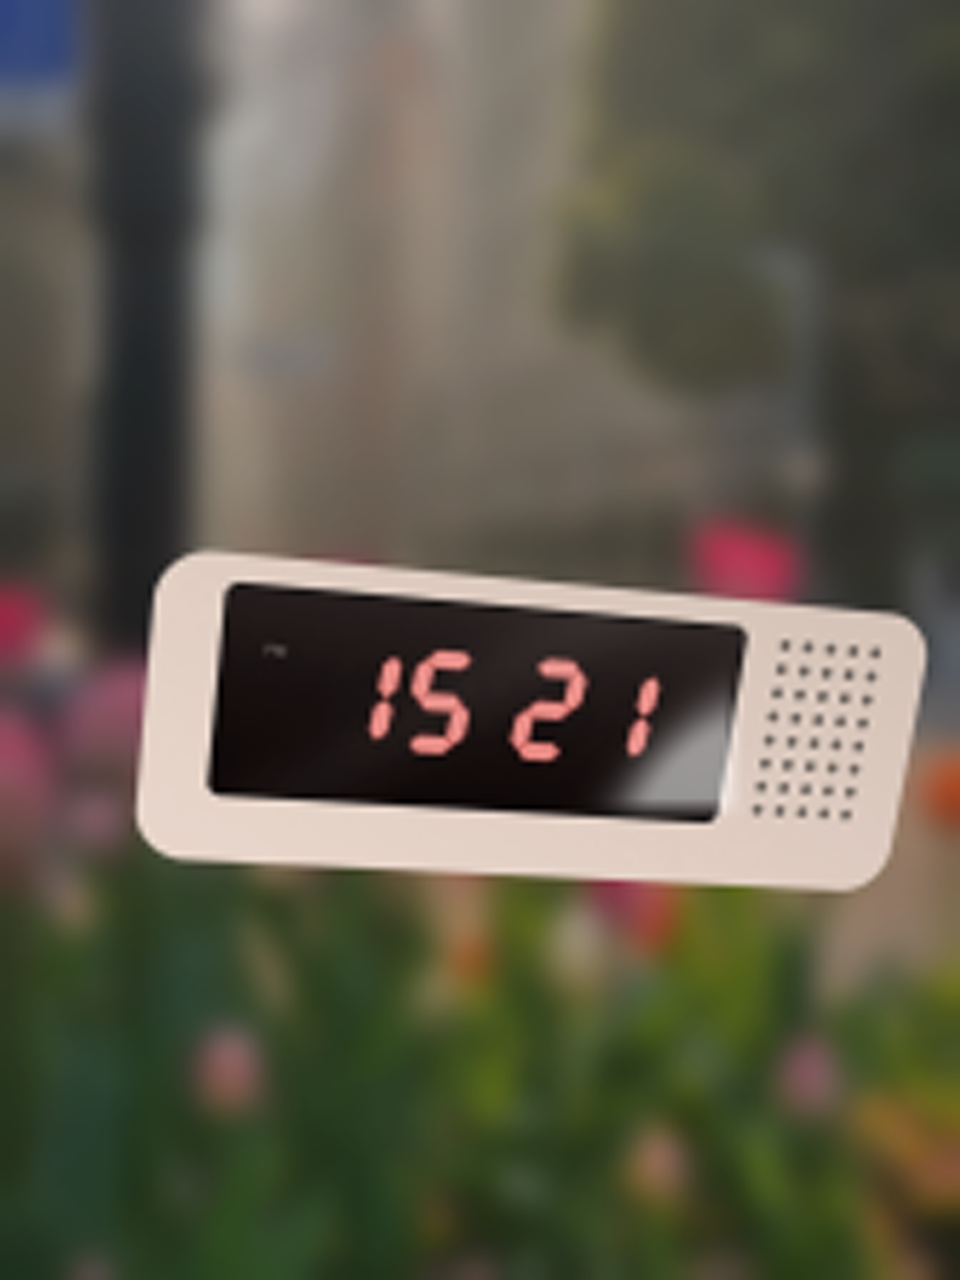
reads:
T15:21
